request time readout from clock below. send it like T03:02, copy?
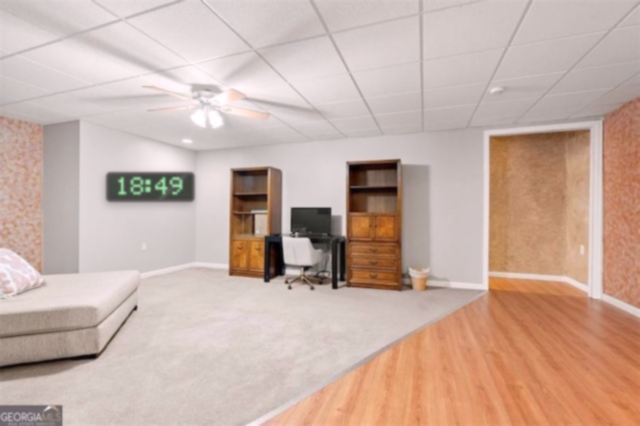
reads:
T18:49
